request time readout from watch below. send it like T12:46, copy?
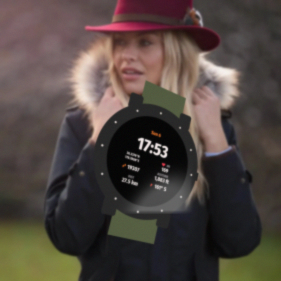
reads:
T17:53
